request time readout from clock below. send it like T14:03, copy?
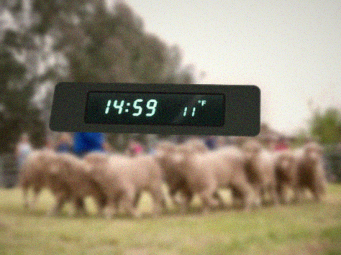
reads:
T14:59
